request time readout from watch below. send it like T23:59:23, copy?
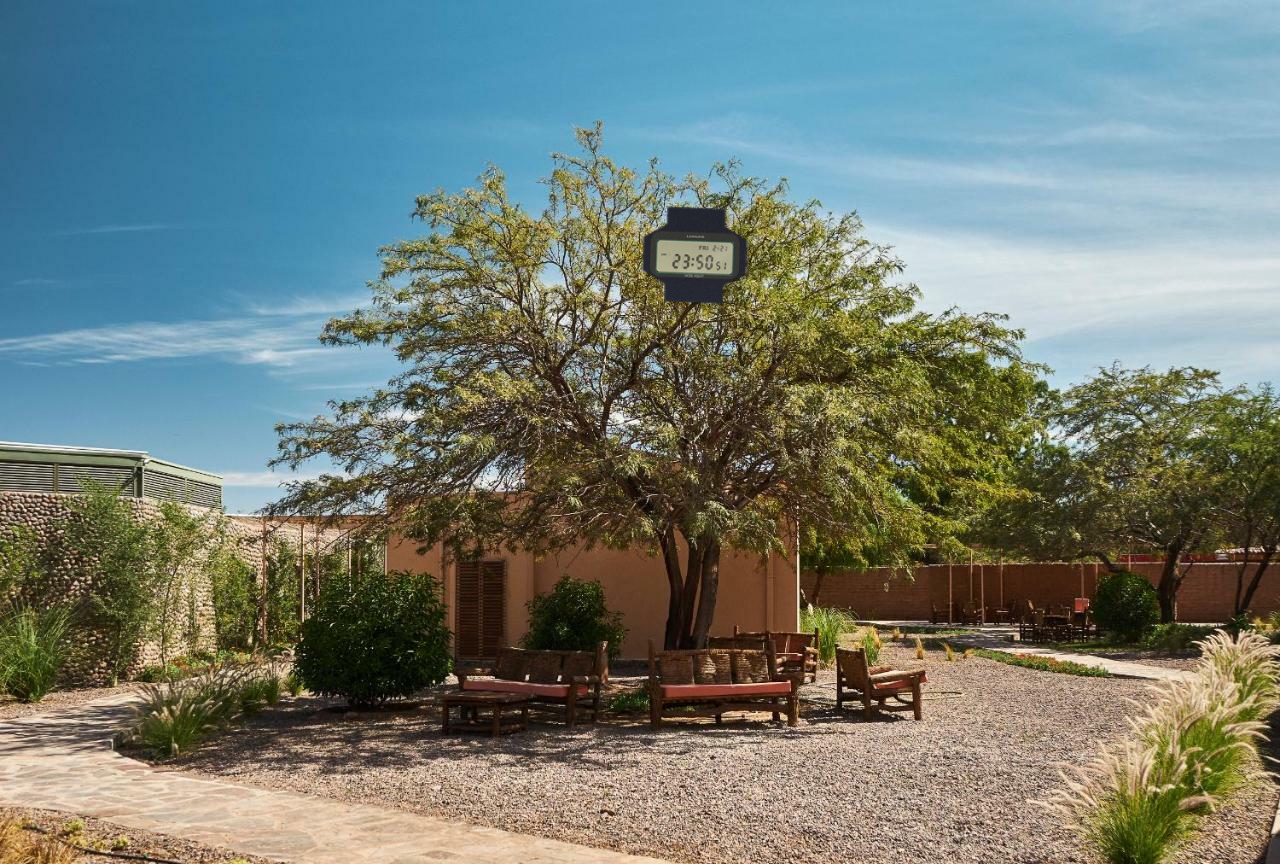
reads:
T23:50:51
